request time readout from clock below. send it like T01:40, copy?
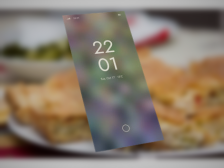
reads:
T22:01
